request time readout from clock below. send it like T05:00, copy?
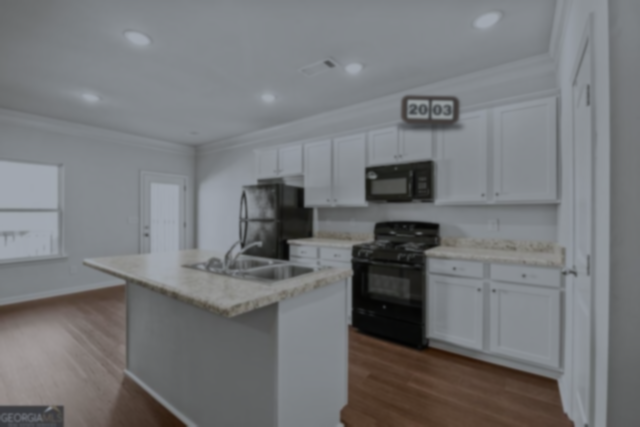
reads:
T20:03
